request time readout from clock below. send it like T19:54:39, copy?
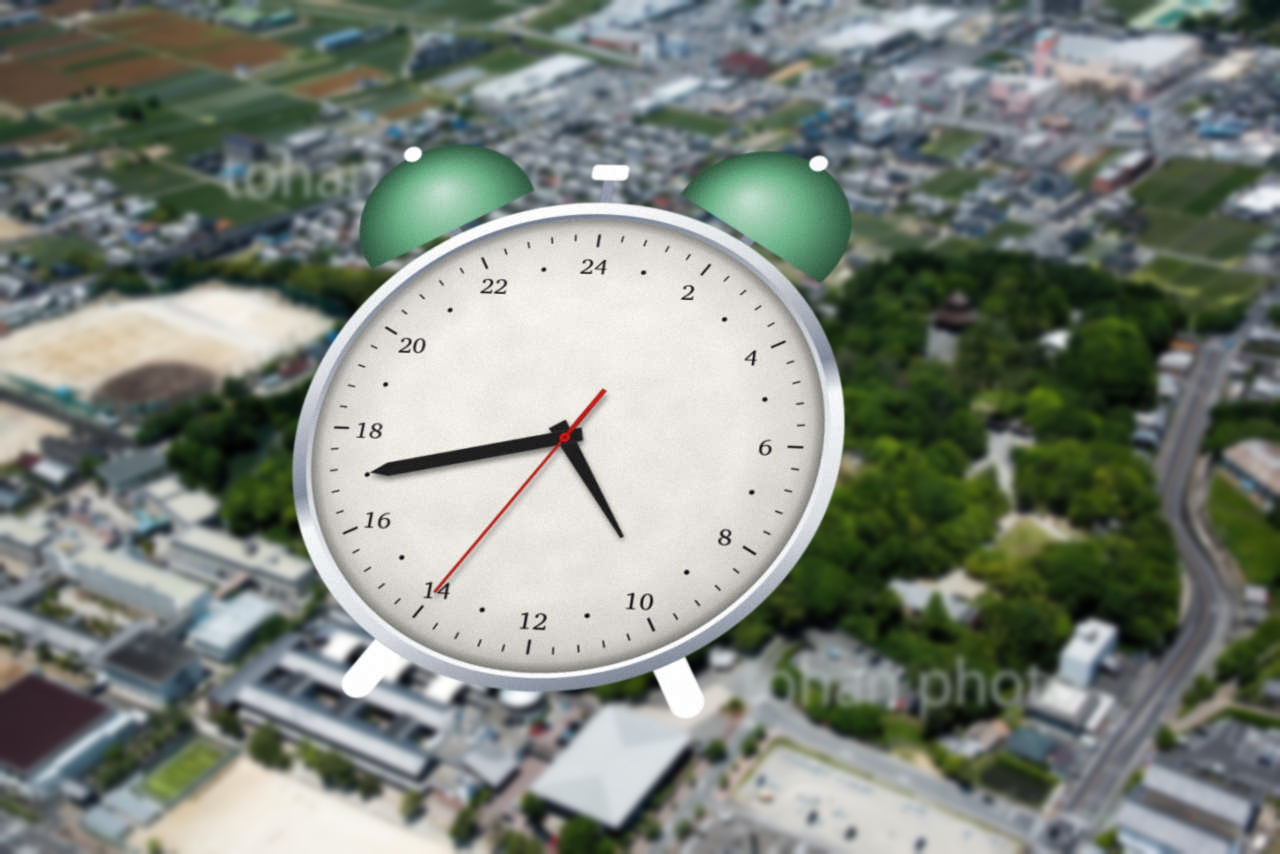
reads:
T09:42:35
